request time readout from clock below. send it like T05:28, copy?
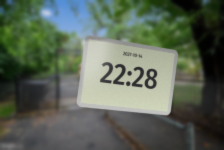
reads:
T22:28
